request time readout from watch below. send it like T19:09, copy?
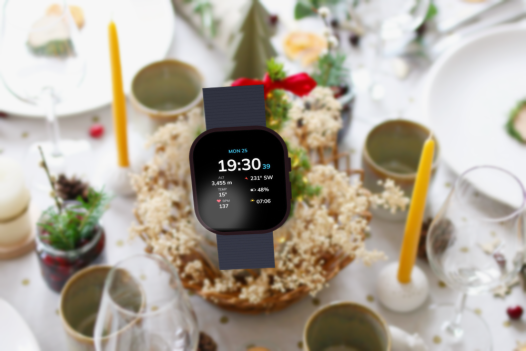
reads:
T19:30
